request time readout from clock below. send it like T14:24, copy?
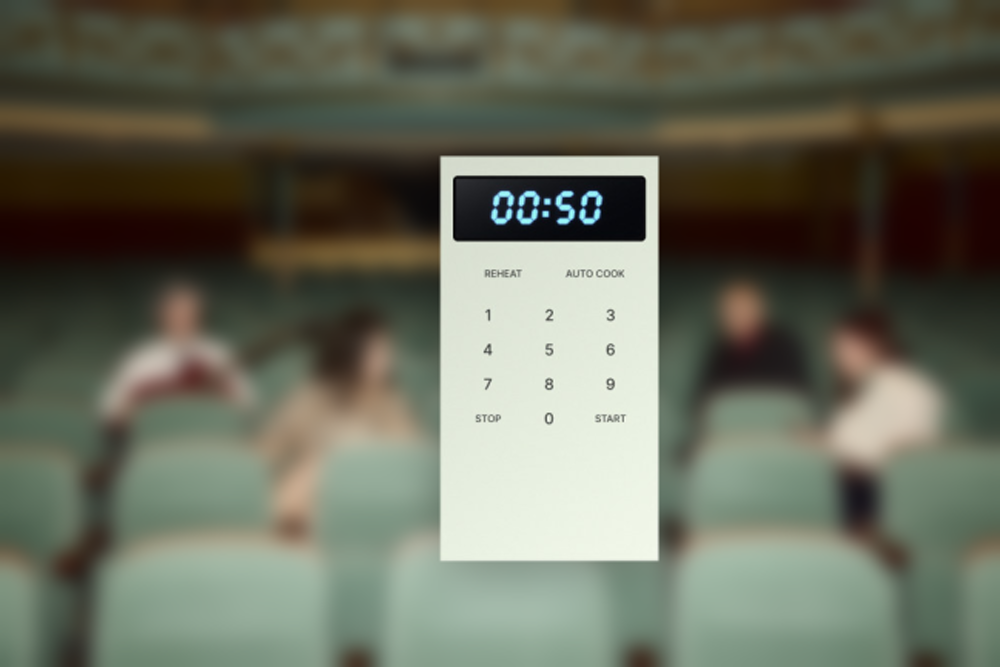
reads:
T00:50
